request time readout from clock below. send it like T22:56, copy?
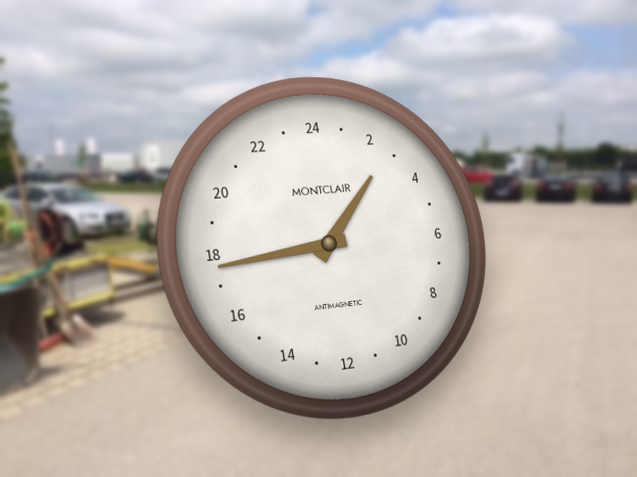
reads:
T02:44
